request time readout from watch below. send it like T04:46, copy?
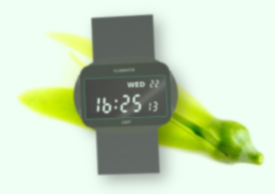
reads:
T16:25
